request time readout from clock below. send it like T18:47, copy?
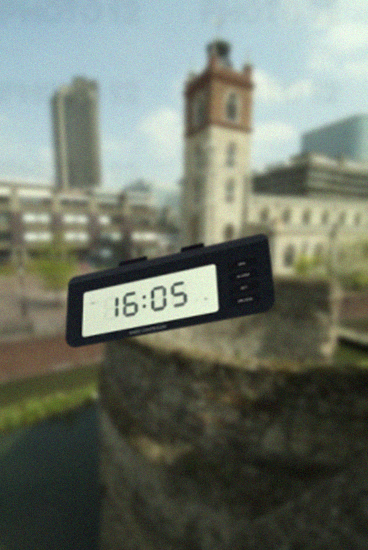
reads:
T16:05
